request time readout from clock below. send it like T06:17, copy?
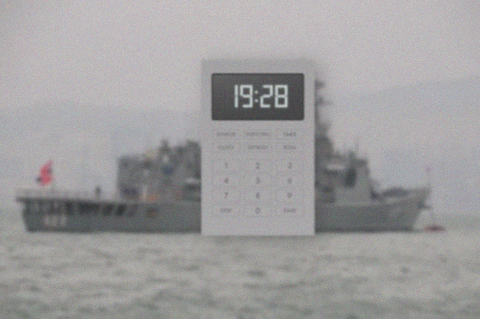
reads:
T19:28
